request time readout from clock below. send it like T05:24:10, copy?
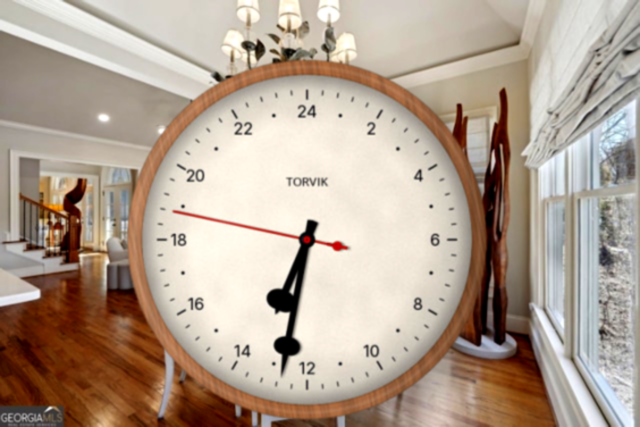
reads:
T13:31:47
